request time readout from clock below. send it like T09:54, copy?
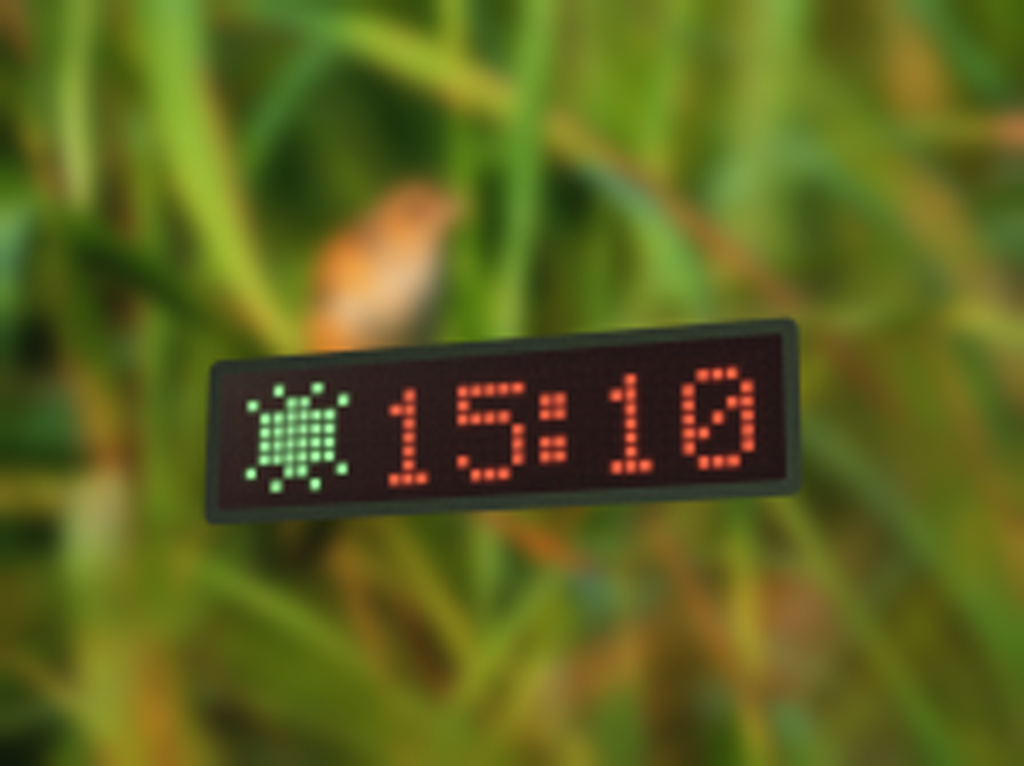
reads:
T15:10
